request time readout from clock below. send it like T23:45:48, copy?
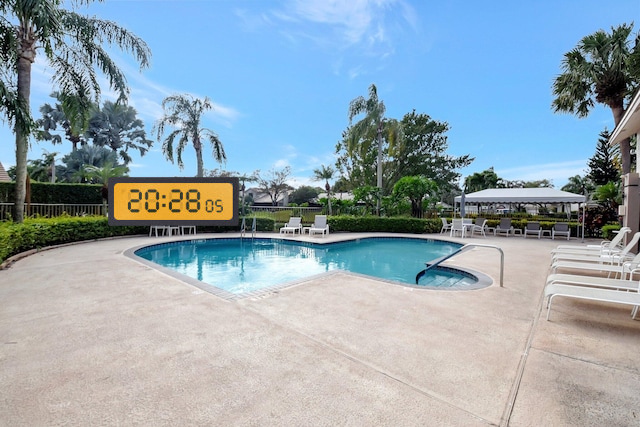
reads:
T20:28:05
